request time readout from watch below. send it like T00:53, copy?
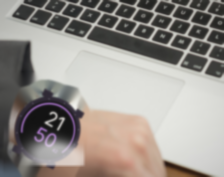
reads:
T21:50
